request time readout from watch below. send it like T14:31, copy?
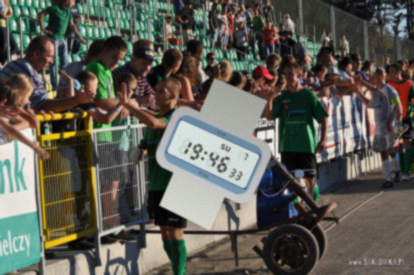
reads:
T19:46
